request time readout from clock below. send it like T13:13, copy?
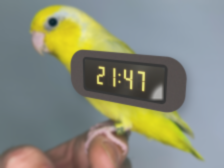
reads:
T21:47
